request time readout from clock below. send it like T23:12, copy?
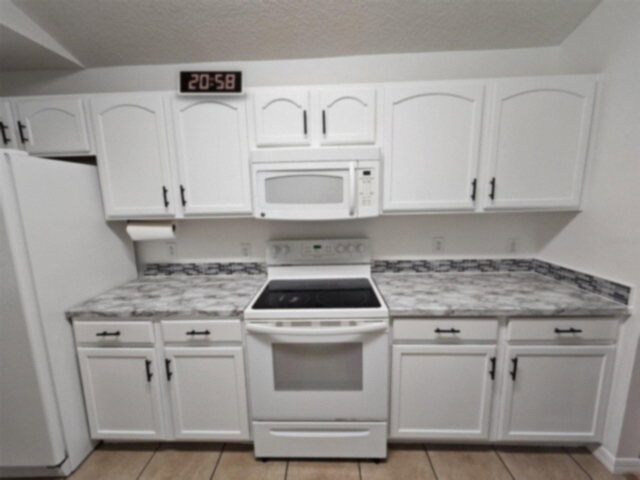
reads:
T20:58
